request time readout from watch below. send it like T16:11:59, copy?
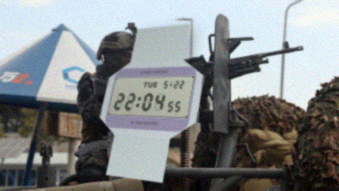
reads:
T22:04:55
